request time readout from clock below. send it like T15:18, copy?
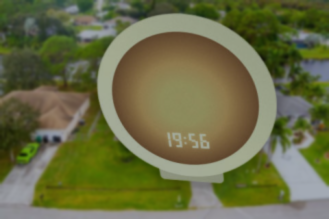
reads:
T19:56
